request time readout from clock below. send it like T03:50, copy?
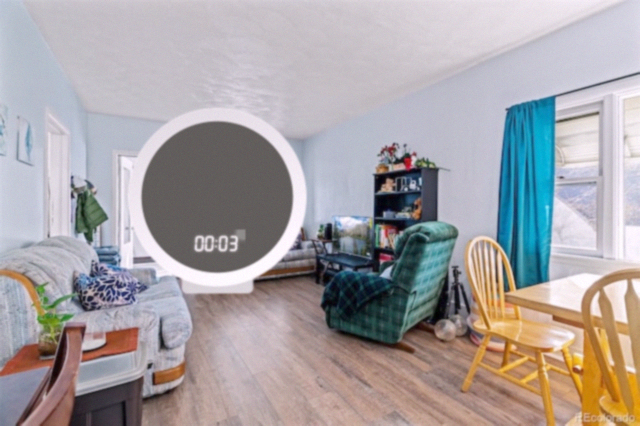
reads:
T00:03
